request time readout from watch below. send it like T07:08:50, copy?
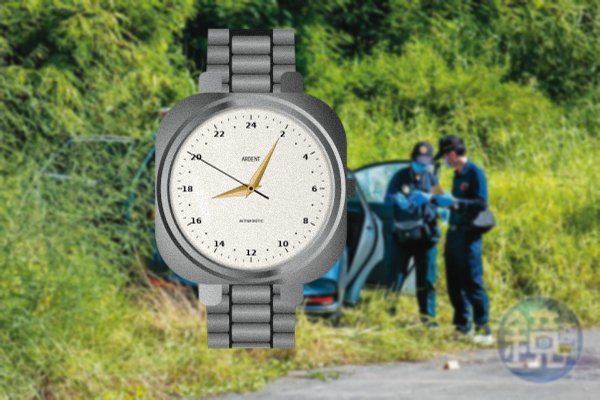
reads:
T17:04:50
